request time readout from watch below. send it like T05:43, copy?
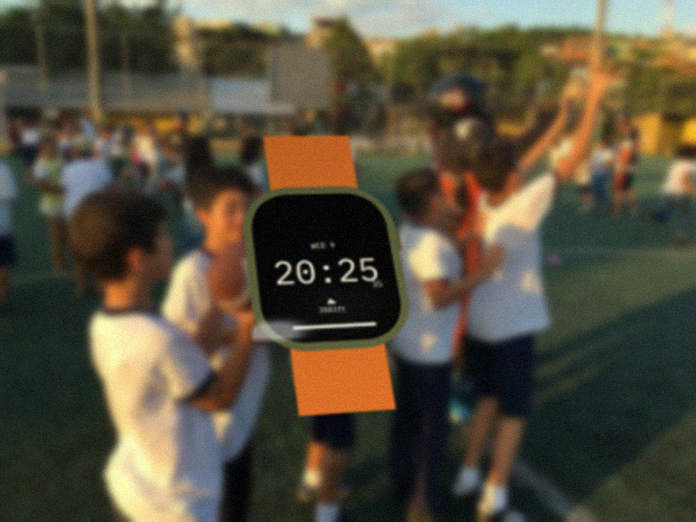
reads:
T20:25
